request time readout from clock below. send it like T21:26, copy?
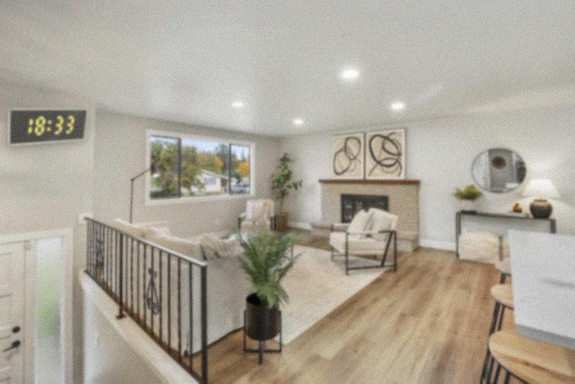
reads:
T18:33
